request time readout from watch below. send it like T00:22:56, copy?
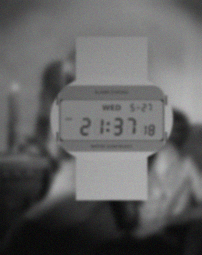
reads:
T21:37:18
